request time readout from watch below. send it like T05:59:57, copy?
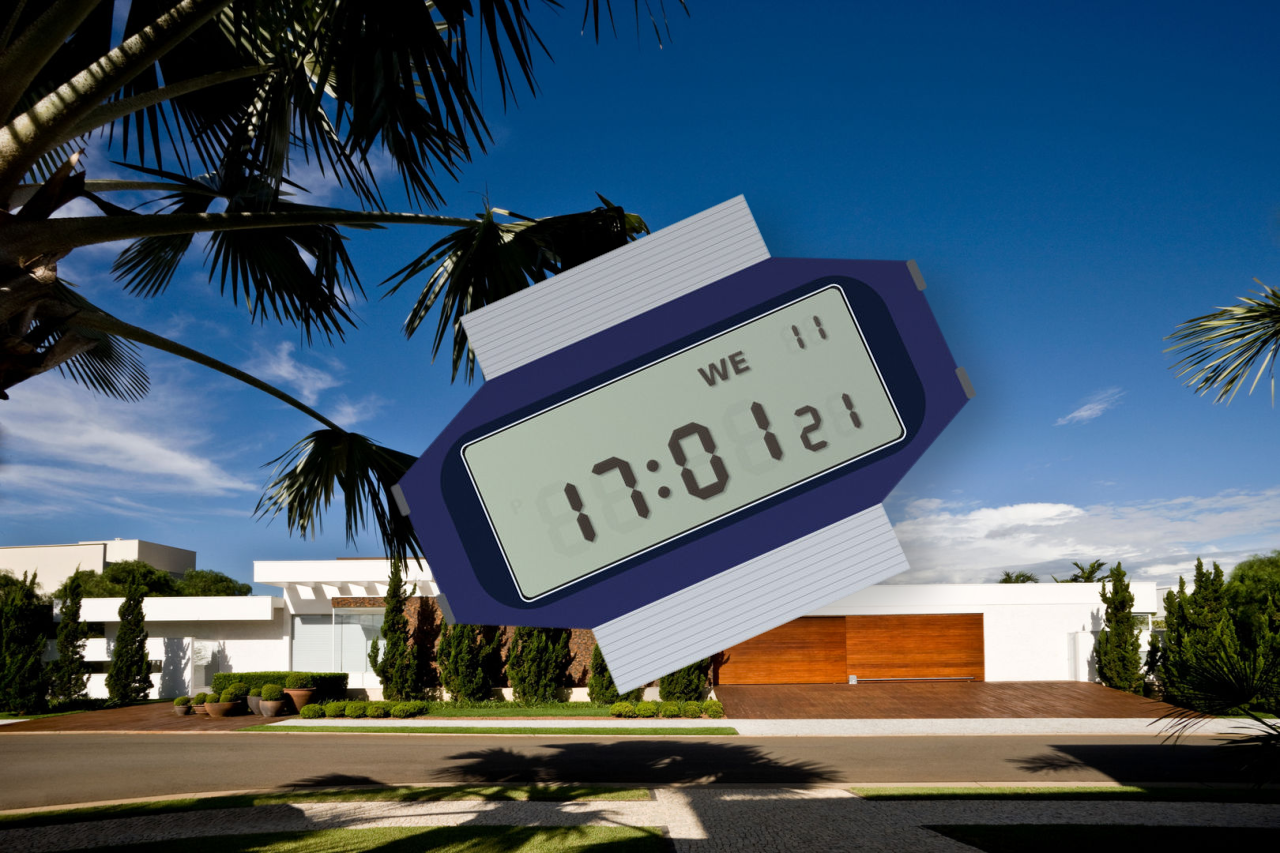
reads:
T17:01:21
